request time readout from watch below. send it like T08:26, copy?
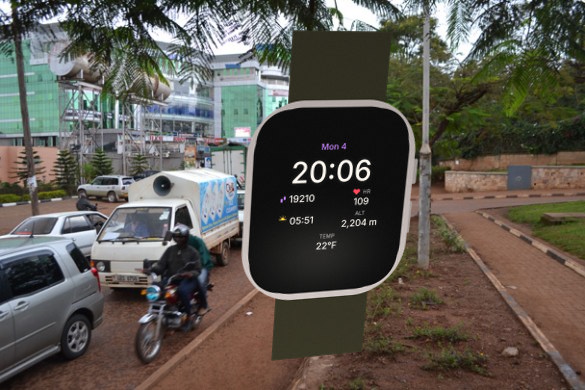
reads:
T20:06
